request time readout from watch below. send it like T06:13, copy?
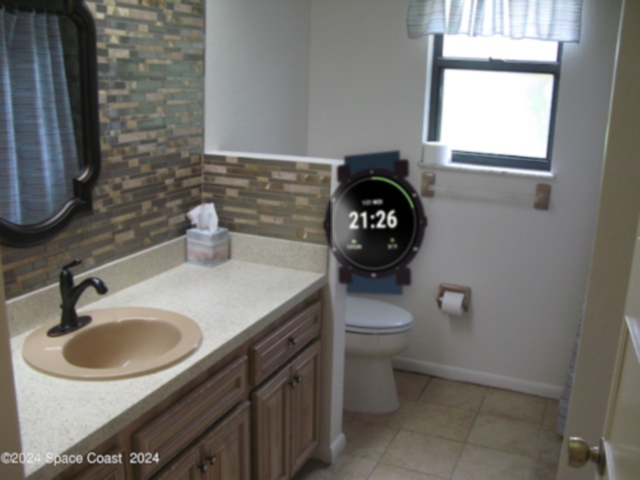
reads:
T21:26
